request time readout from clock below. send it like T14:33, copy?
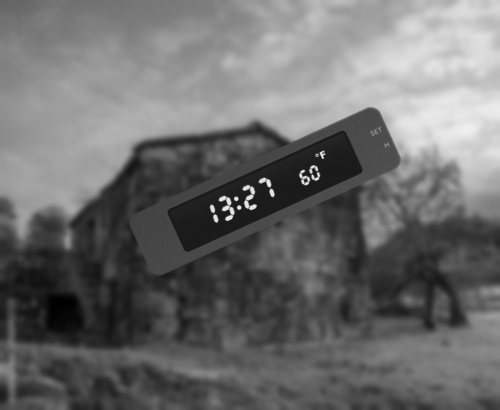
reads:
T13:27
